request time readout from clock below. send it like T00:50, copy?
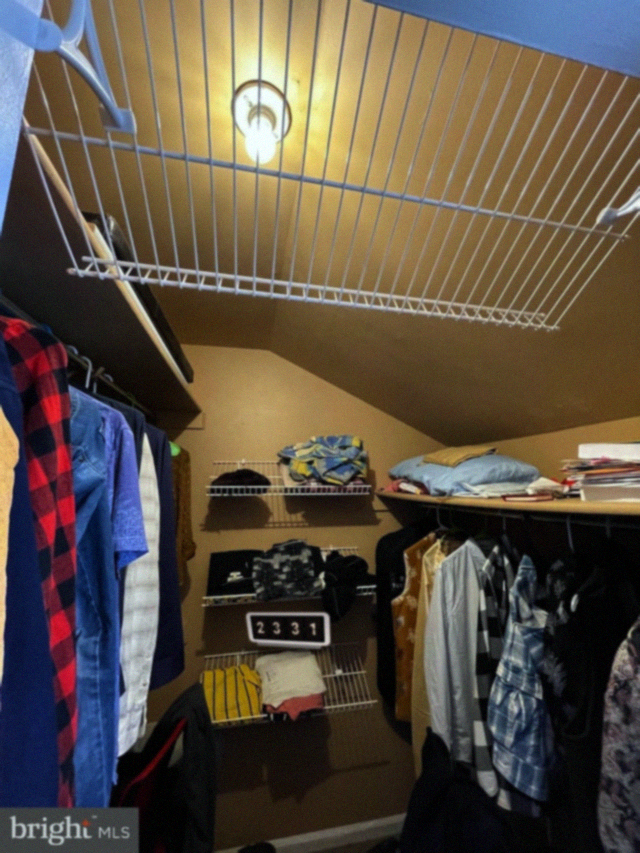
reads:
T23:31
